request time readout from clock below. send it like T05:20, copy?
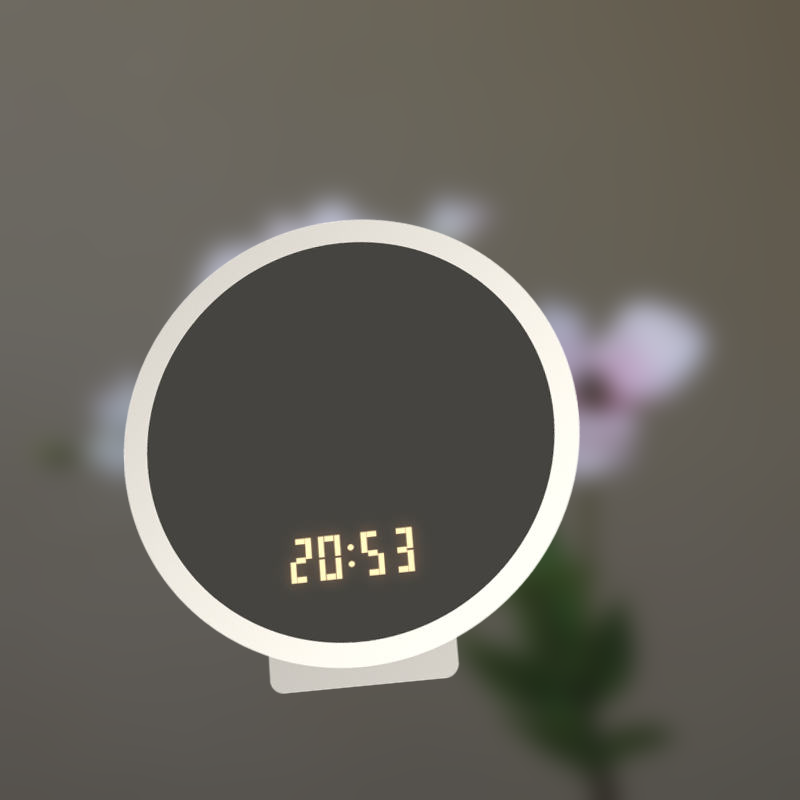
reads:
T20:53
